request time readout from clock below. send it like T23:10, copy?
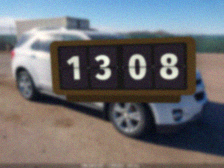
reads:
T13:08
